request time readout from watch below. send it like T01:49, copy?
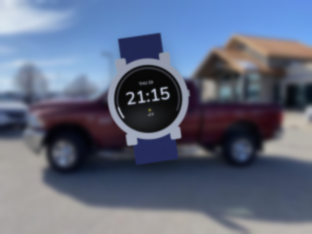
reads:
T21:15
